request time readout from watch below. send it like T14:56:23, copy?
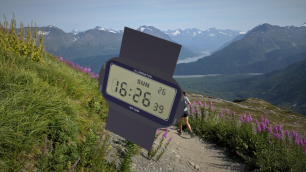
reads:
T16:26:39
